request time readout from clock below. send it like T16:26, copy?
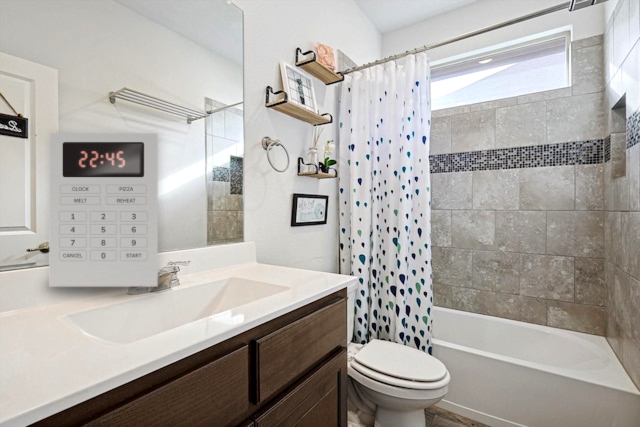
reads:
T22:45
